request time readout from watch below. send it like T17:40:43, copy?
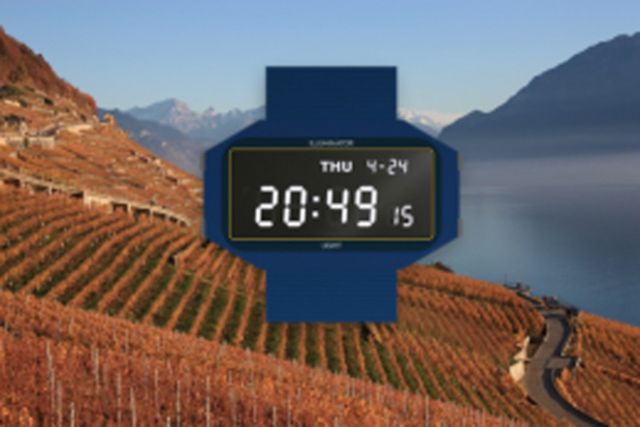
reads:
T20:49:15
